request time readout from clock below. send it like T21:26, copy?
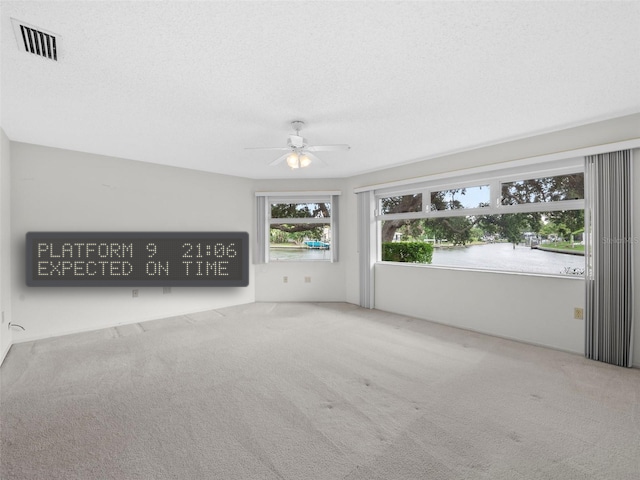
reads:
T21:06
